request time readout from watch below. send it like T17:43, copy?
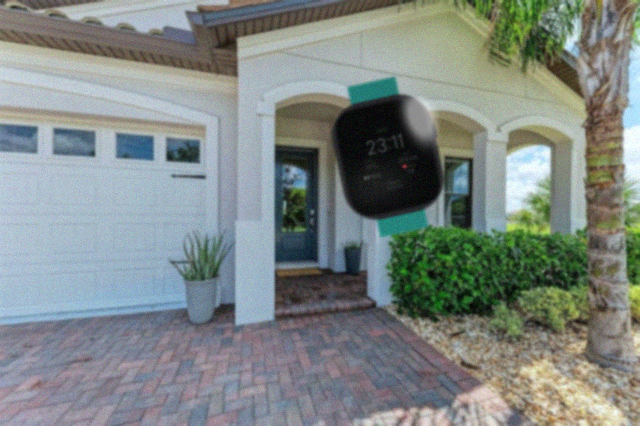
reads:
T23:11
